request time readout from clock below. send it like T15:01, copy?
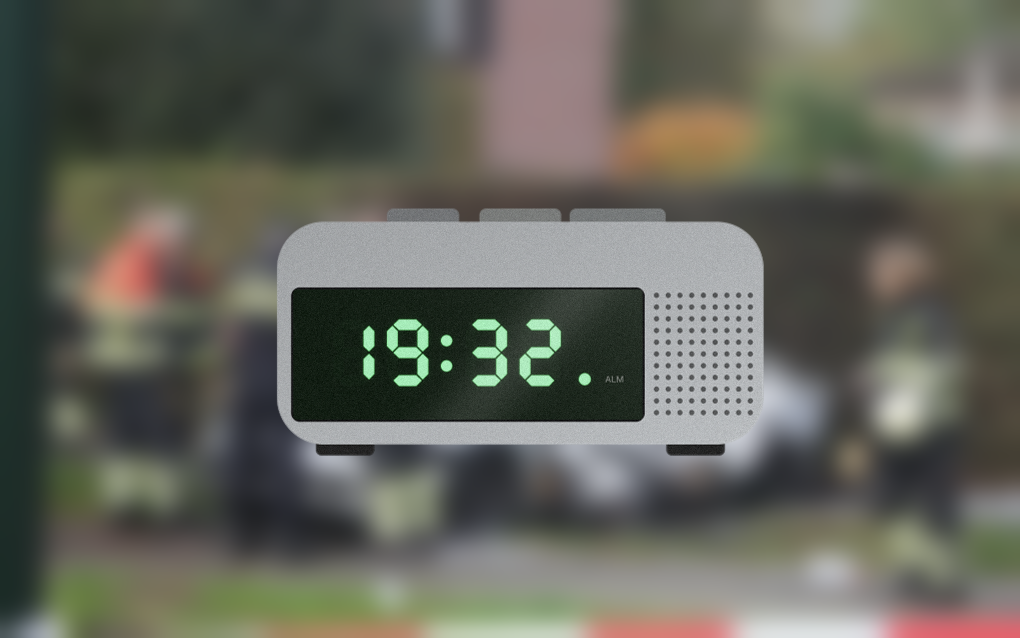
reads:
T19:32
